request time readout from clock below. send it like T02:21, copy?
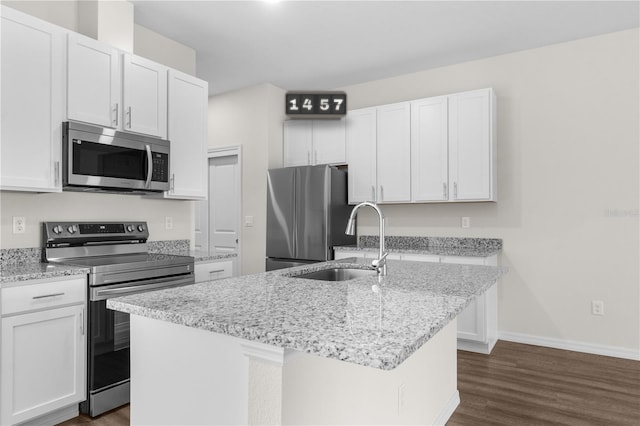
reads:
T14:57
